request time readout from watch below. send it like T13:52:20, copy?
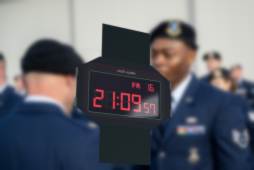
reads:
T21:09:57
